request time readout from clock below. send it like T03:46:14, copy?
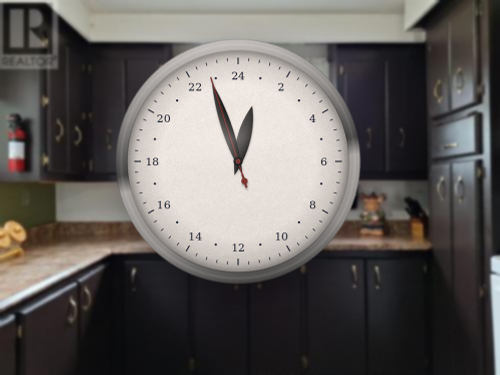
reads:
T00:56:57
